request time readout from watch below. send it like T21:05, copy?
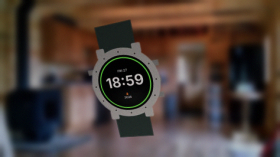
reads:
T18:59
